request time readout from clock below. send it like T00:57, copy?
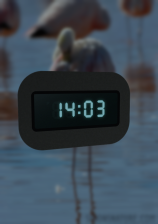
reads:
T14:03
